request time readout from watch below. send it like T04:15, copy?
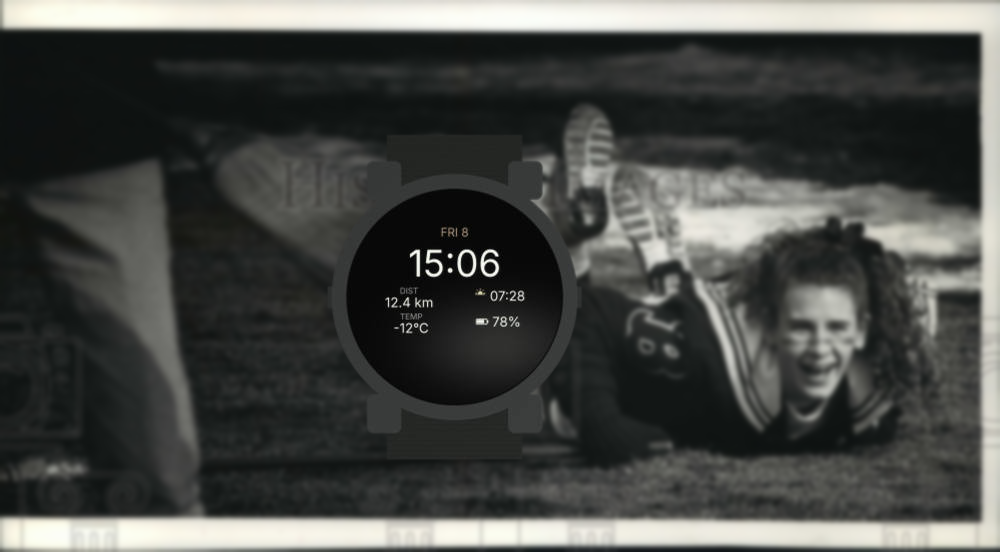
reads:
T15:06
